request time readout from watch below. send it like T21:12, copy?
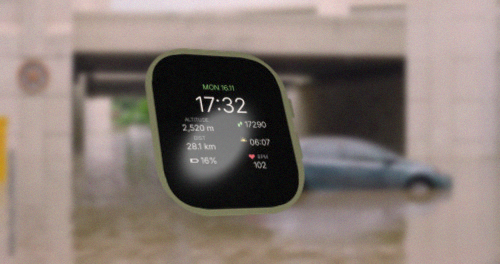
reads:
T17:32
